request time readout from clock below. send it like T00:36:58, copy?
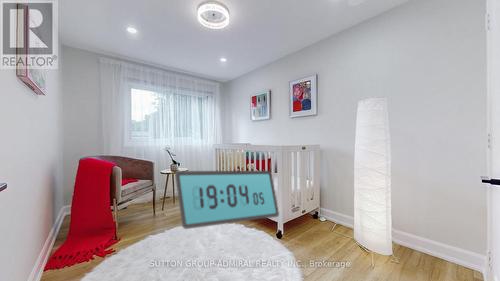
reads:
T19:04:05
